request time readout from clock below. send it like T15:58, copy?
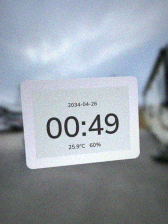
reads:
T00:49
